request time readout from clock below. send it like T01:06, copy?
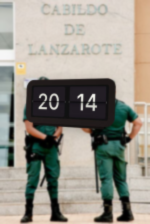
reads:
T20:14
